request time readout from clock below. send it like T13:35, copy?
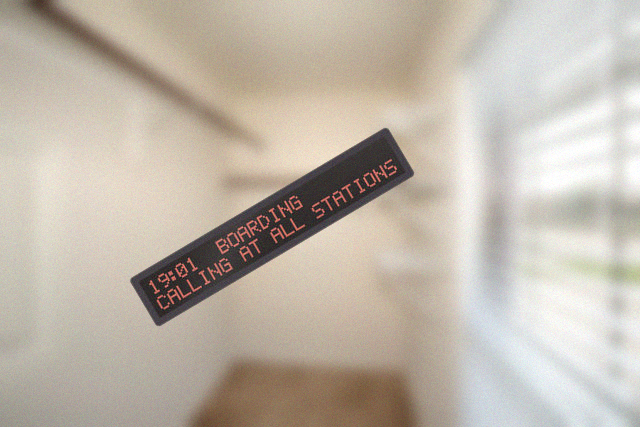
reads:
T19:01
